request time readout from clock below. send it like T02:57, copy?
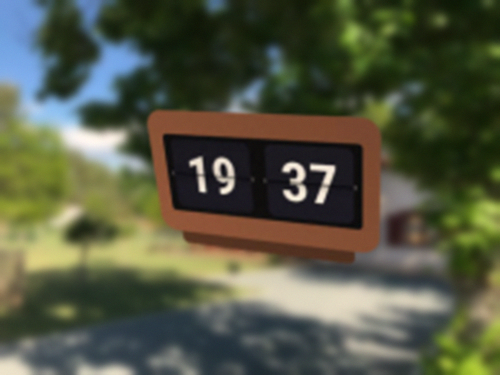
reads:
T19:37
